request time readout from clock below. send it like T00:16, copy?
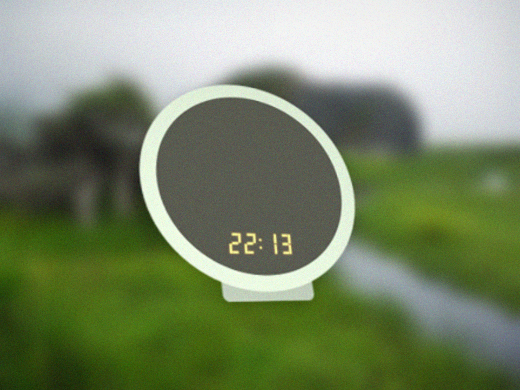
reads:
T22:13
